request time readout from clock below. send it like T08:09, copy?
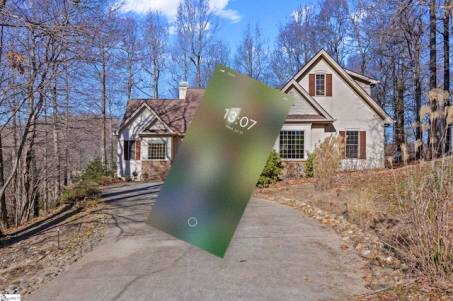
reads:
T13:07
